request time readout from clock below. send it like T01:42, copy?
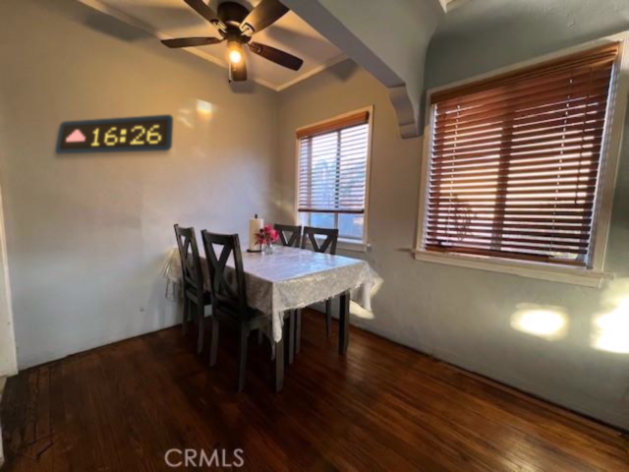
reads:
T16:26
